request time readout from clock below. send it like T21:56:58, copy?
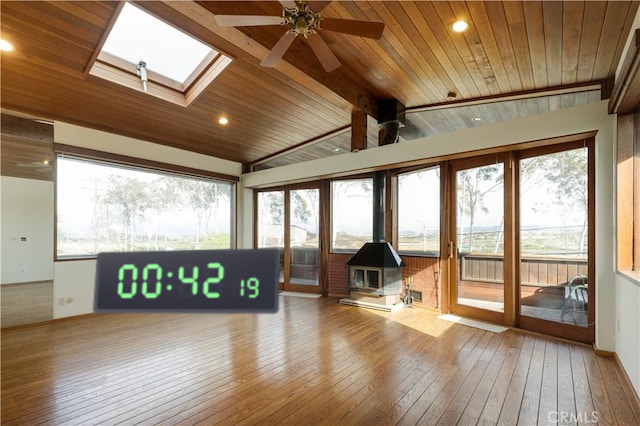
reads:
T00:42:19
